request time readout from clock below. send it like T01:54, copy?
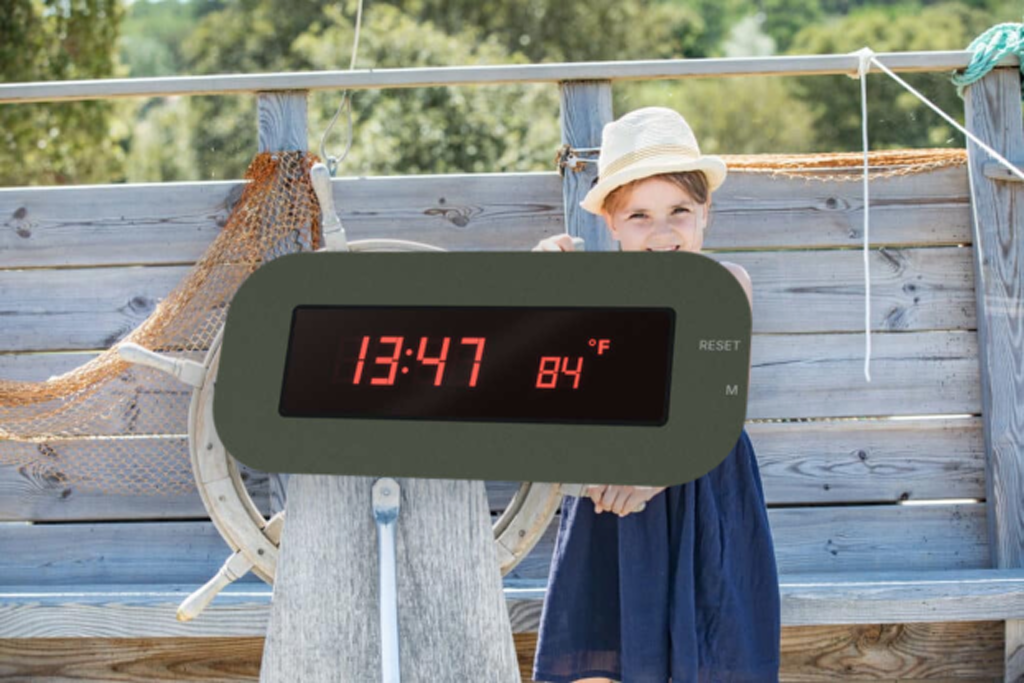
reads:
T13:47
